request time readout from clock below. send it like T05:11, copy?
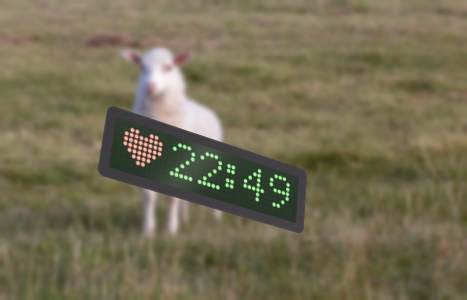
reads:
T22:49
